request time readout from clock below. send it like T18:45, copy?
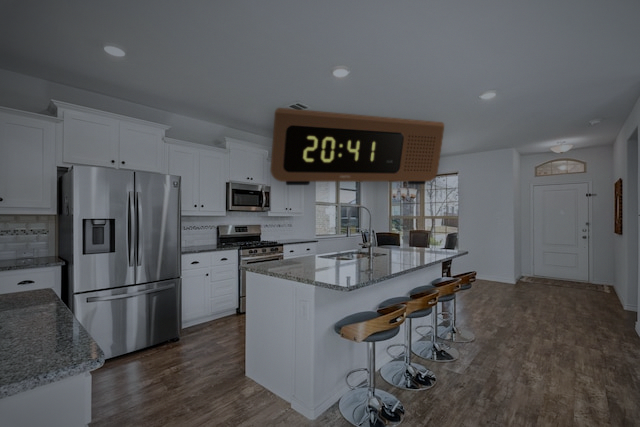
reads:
T20:41
